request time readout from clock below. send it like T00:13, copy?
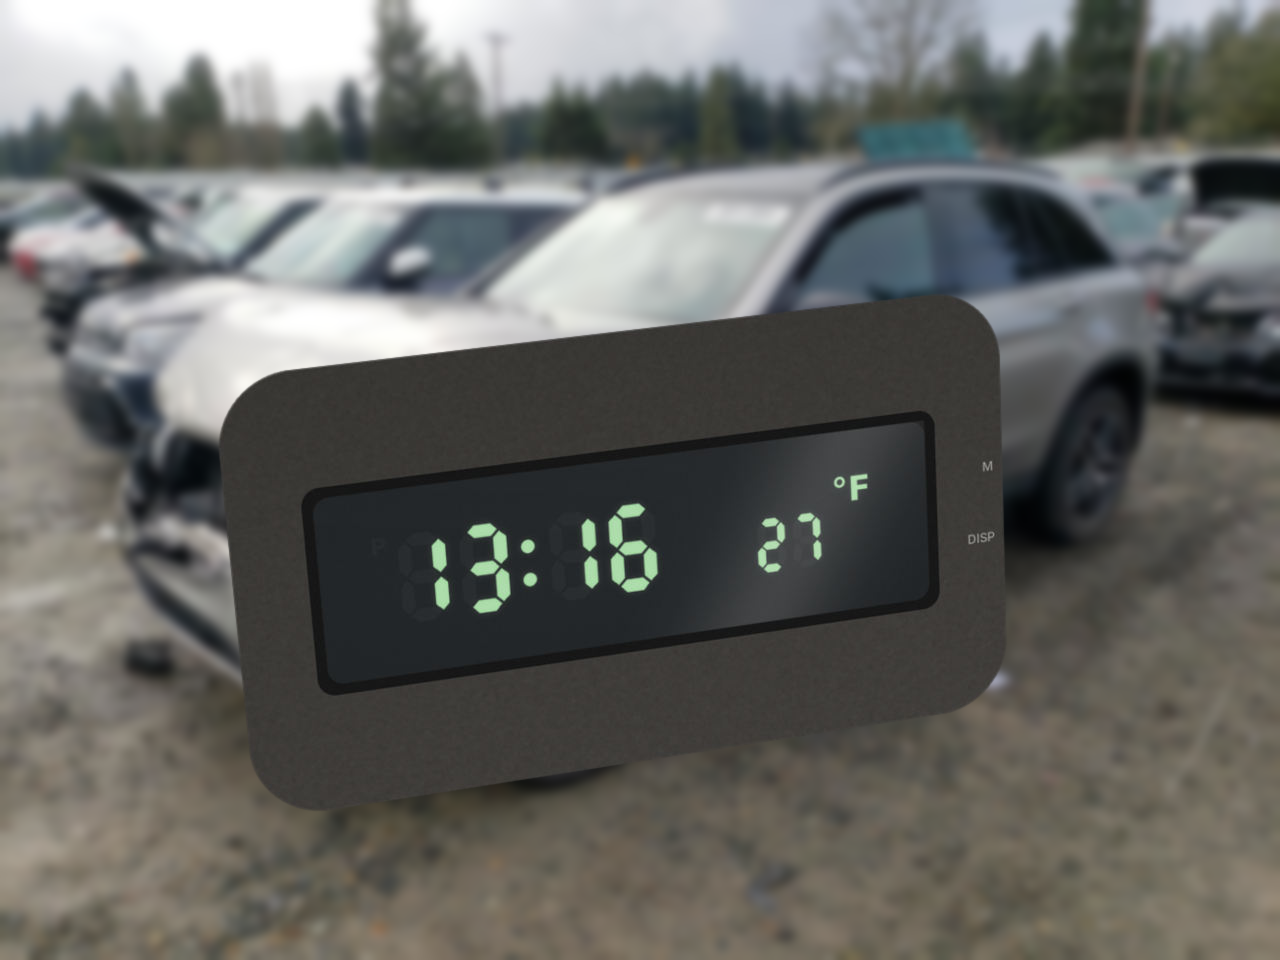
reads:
T13:16
